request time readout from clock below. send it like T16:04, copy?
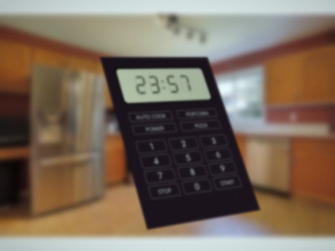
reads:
T23:57
